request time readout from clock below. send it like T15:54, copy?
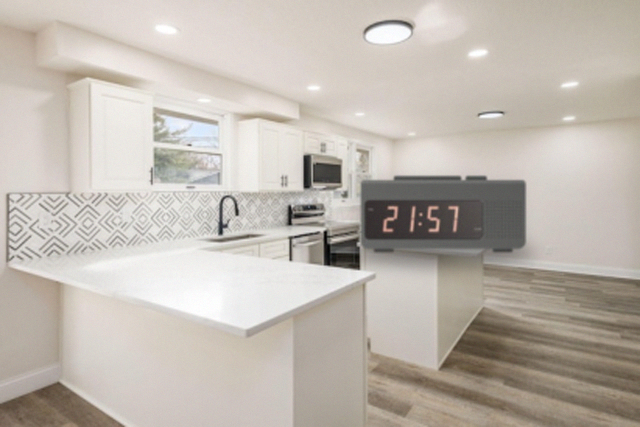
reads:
T21:57
